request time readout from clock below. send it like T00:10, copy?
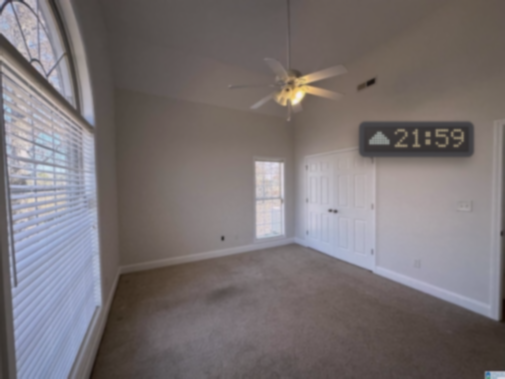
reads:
T21:59
